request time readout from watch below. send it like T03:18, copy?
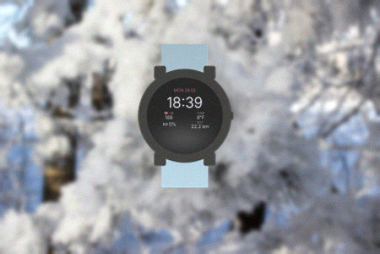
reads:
T18:39
